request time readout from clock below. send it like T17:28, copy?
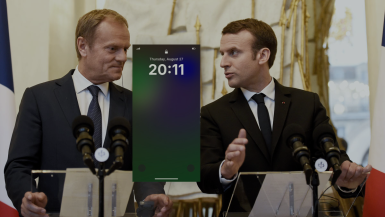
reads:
T20:11
